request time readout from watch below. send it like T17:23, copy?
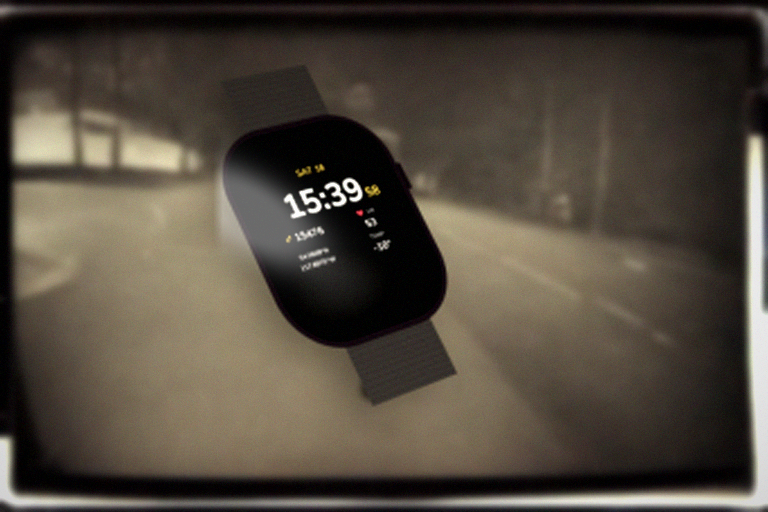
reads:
T15:39
